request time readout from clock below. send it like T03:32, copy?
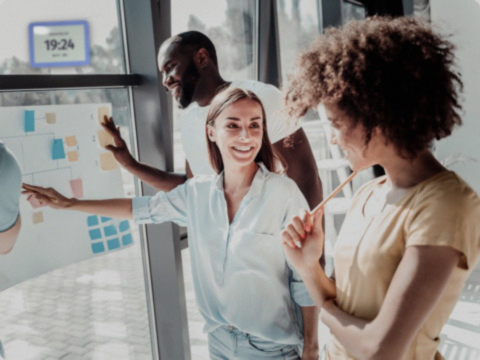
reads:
T19:24
